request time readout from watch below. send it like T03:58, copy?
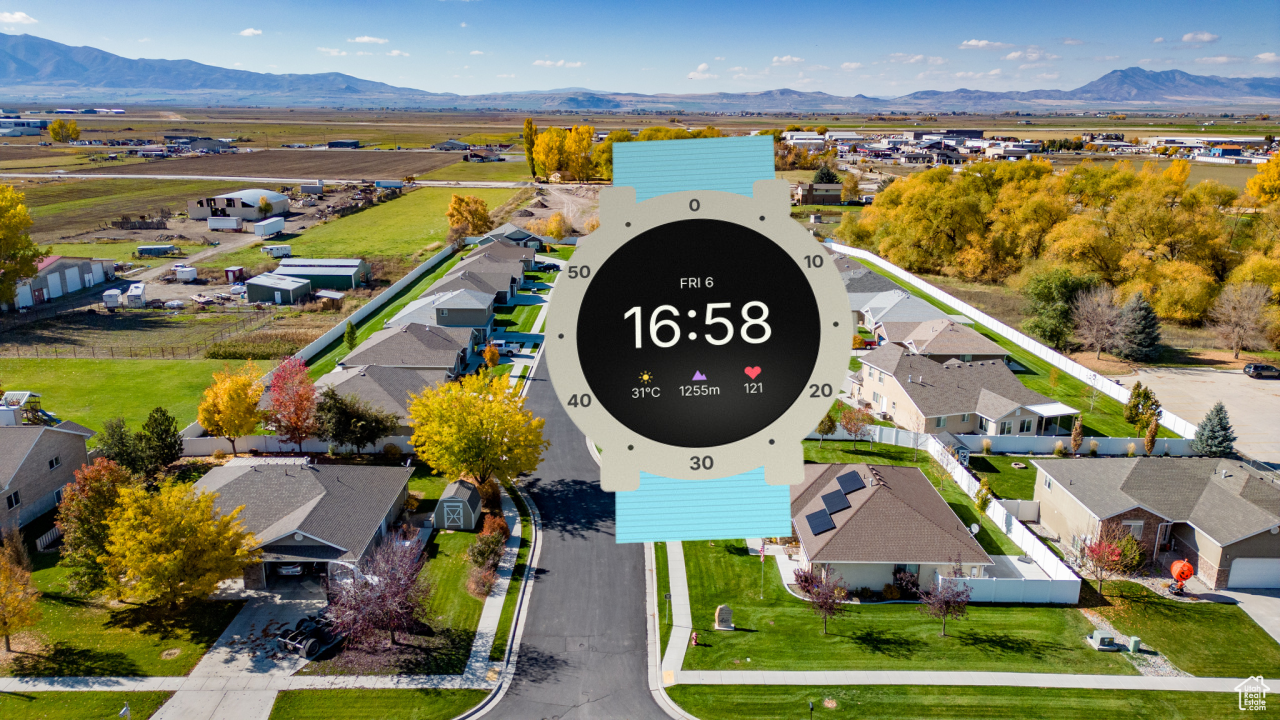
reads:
T16:58
